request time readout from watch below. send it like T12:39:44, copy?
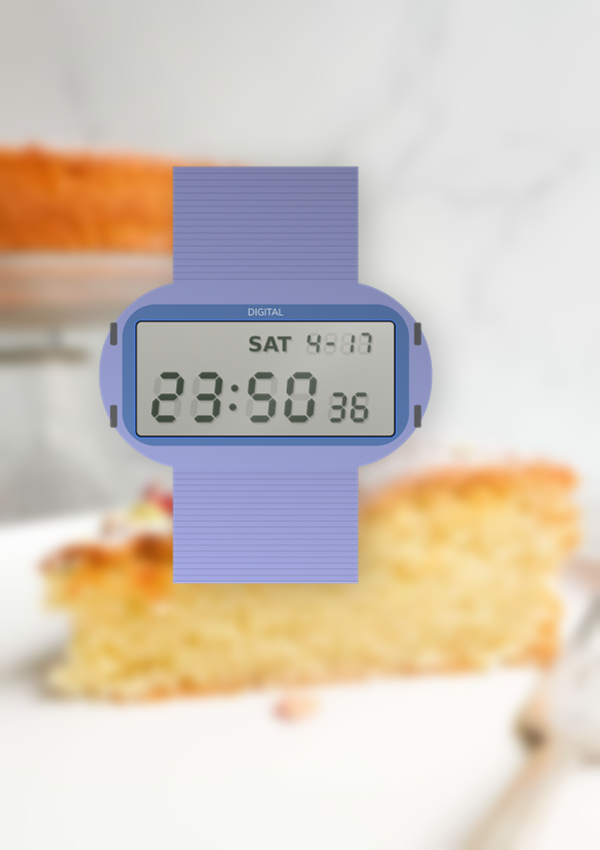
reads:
T23:50:36
